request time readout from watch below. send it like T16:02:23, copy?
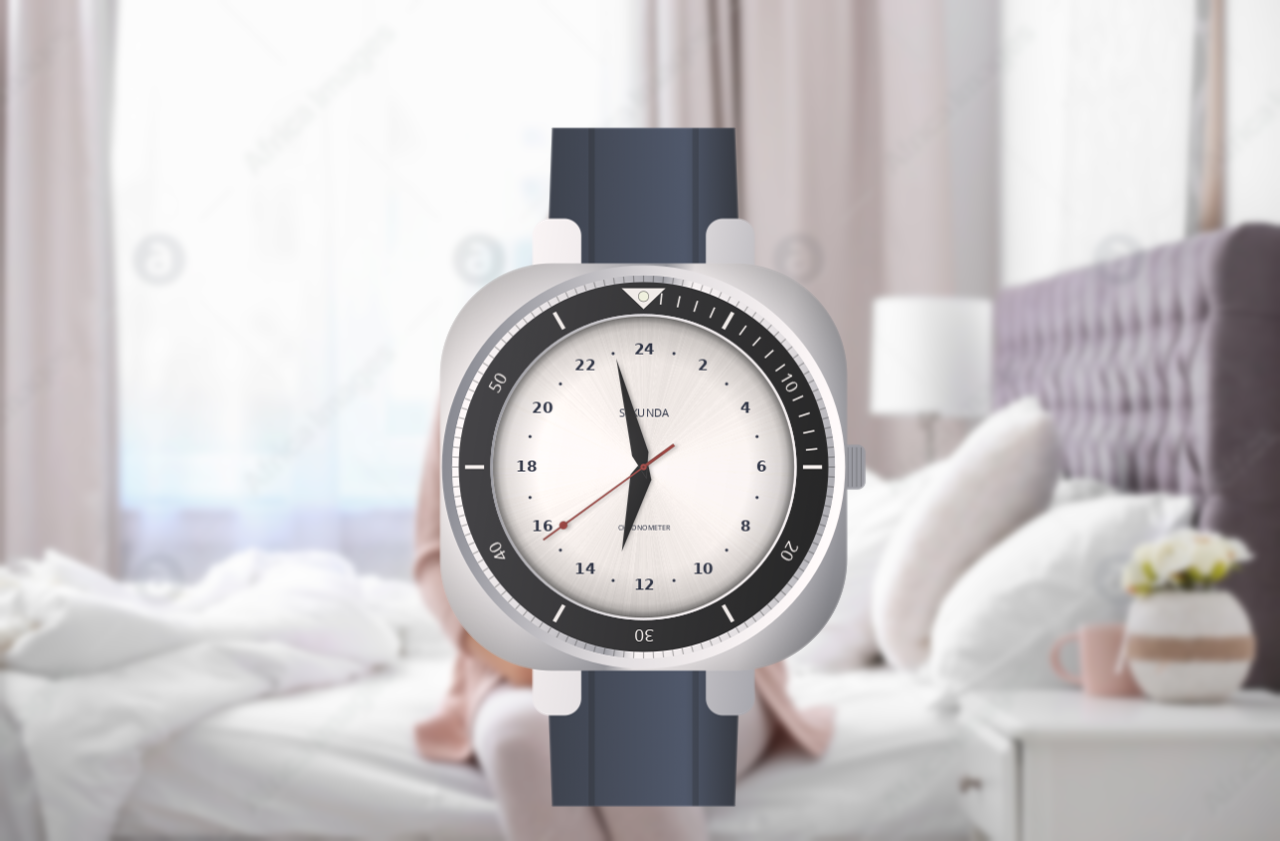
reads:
T12:57:39
